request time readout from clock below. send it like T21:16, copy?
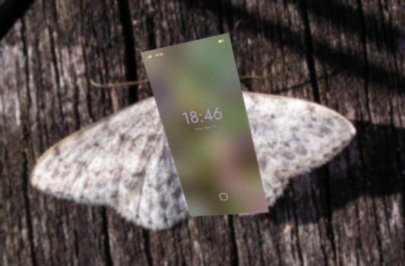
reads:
T18:46
